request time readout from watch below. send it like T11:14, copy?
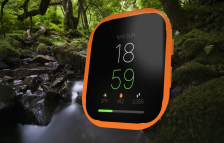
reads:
T18:59
